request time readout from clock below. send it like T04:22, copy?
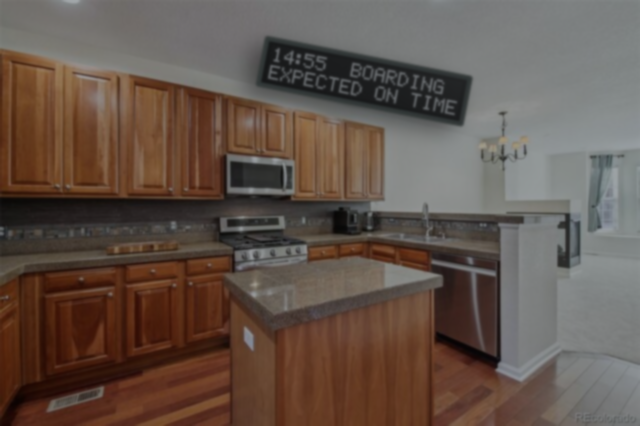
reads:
T14:55
